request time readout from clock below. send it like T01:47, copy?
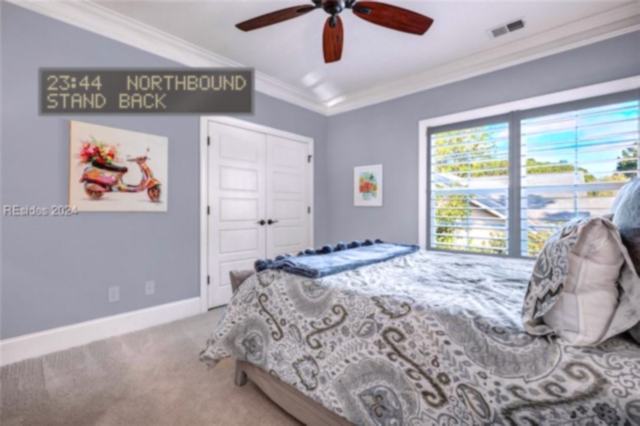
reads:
T23:44
